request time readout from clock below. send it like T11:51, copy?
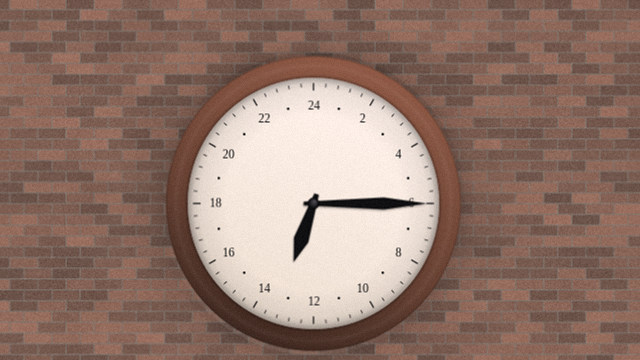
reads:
T13:15
